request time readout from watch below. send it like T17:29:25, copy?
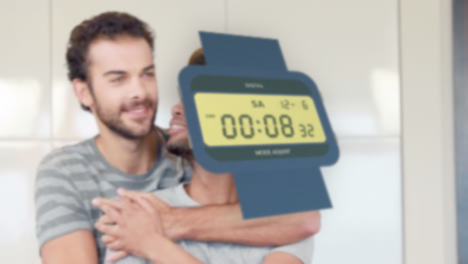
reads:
T00:08:32
